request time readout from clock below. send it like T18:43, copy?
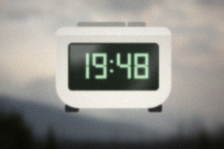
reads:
T19:48
